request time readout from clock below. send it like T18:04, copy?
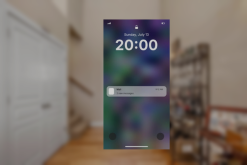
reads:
T20:00
